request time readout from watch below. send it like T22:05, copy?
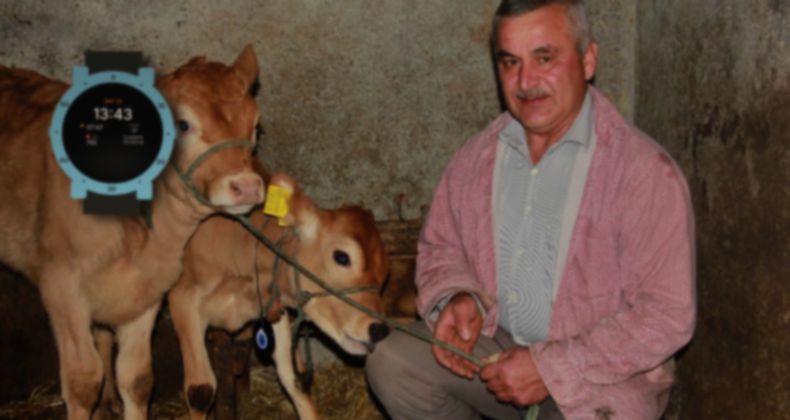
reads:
T13:43
